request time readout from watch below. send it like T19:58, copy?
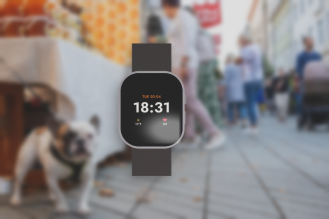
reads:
T18:31
